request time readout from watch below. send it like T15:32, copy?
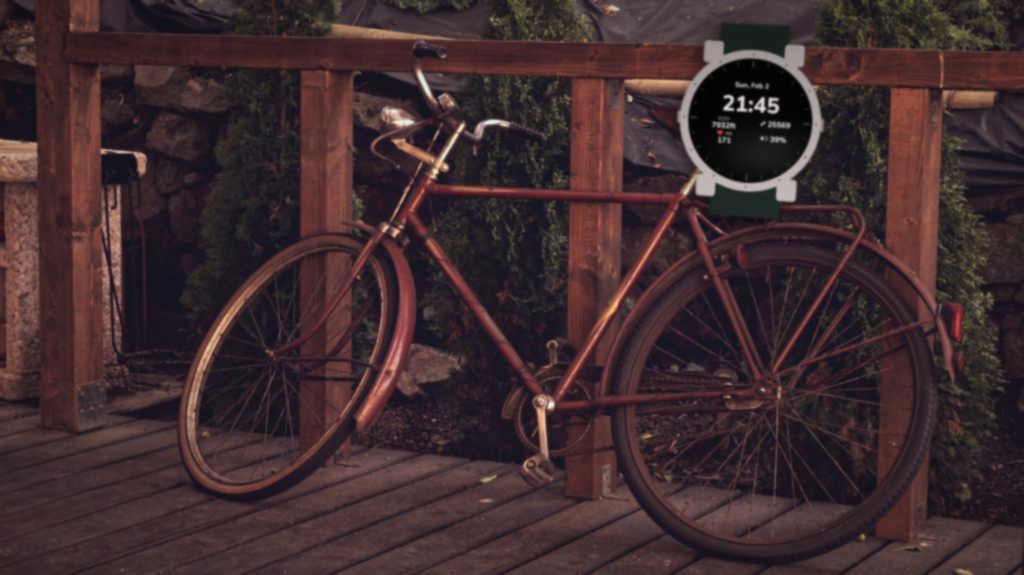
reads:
T21:45
